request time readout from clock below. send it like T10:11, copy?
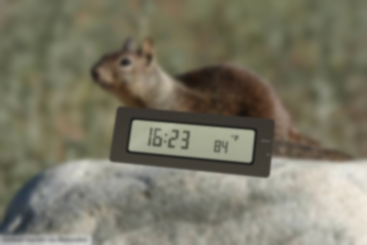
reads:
T16:23
